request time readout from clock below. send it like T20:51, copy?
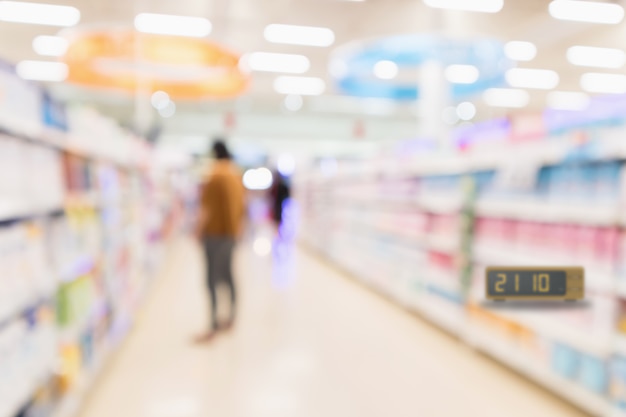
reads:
T21:10
